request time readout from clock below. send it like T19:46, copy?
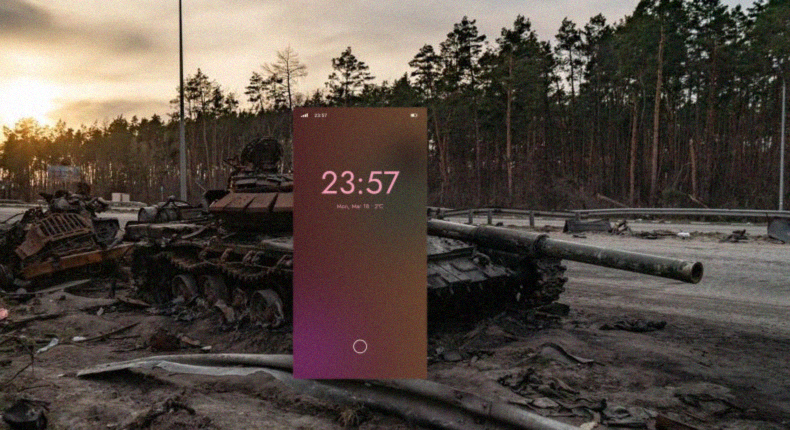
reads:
T23:57
